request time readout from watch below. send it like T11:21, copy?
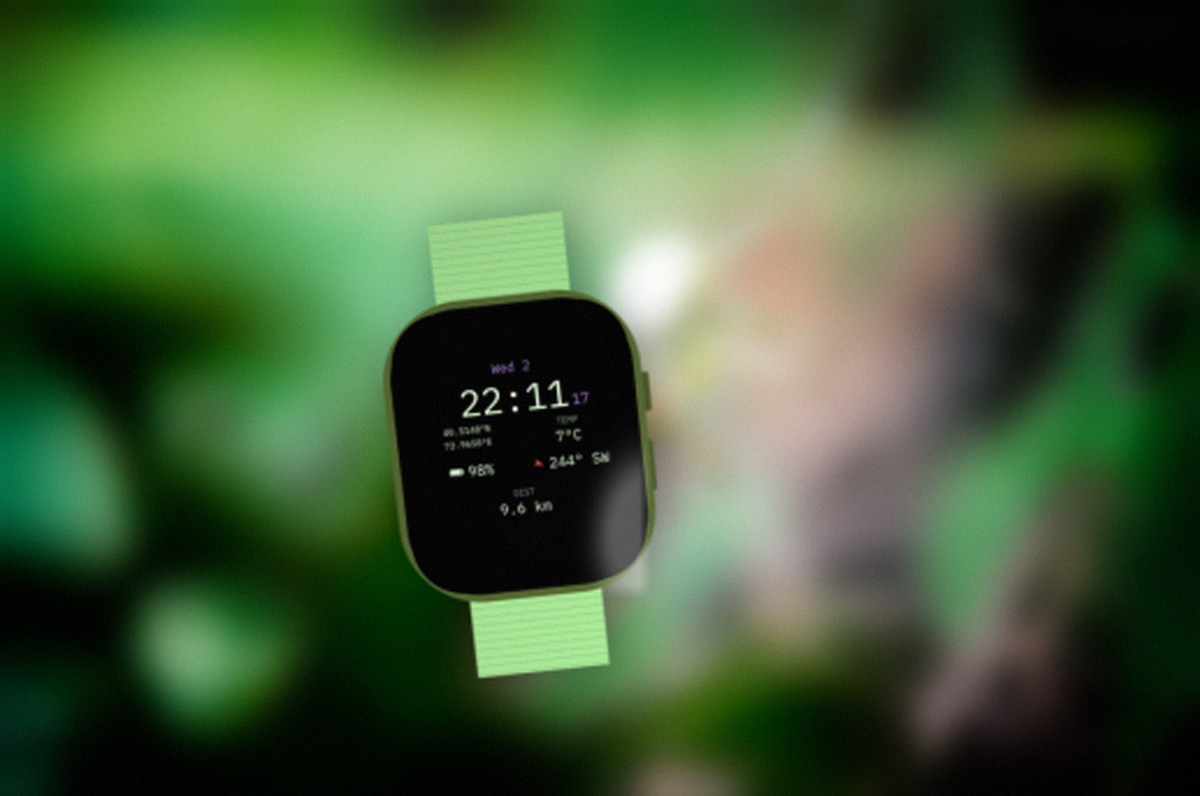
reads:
T22:11
